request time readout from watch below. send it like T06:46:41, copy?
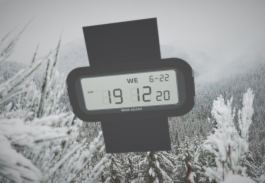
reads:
T19:12:20
